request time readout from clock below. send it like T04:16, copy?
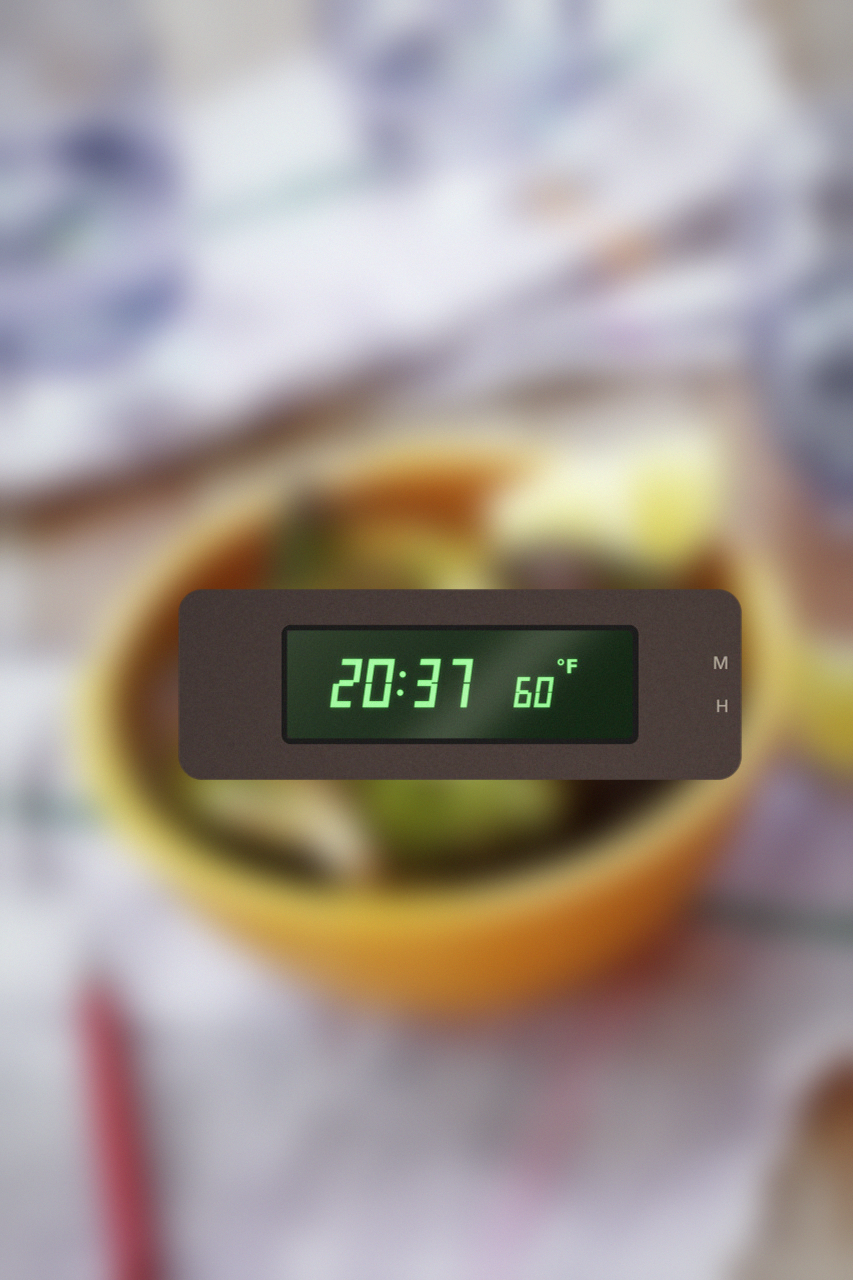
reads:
T20:37
